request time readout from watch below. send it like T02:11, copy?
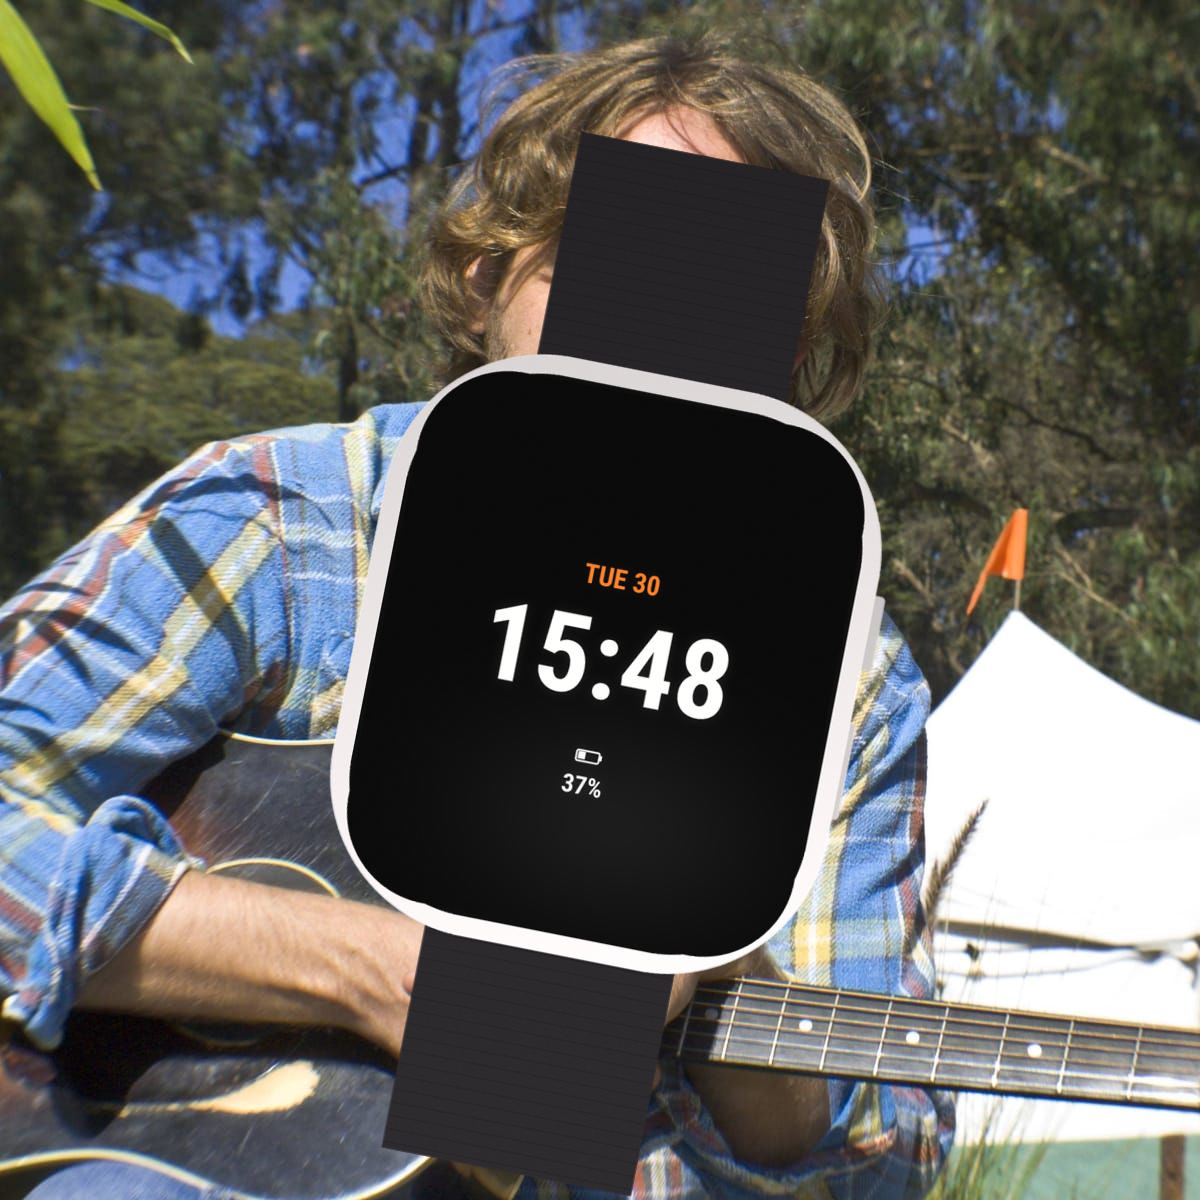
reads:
T15:48
